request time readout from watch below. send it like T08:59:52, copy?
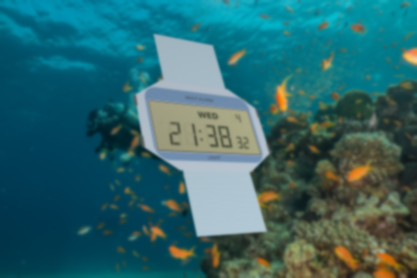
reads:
T21:38:32
